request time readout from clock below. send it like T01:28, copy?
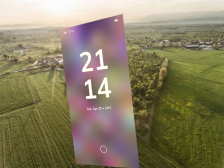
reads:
T21:14
